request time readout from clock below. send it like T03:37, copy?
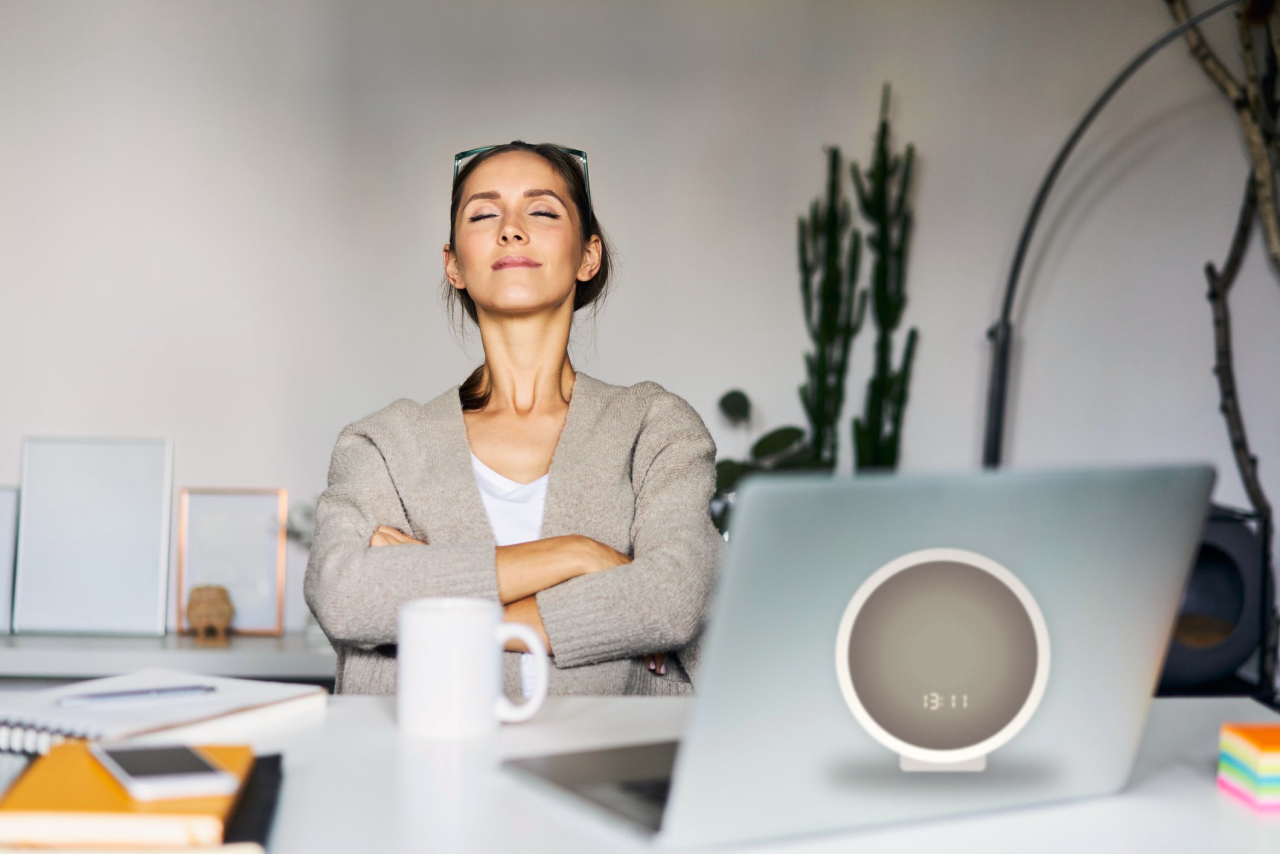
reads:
T13:11
